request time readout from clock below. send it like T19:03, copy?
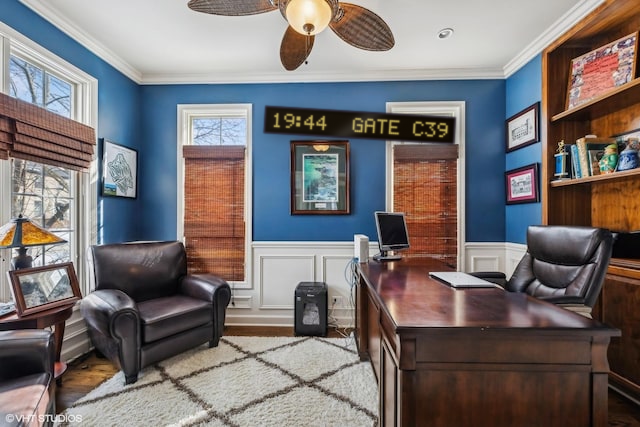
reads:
T19:44
